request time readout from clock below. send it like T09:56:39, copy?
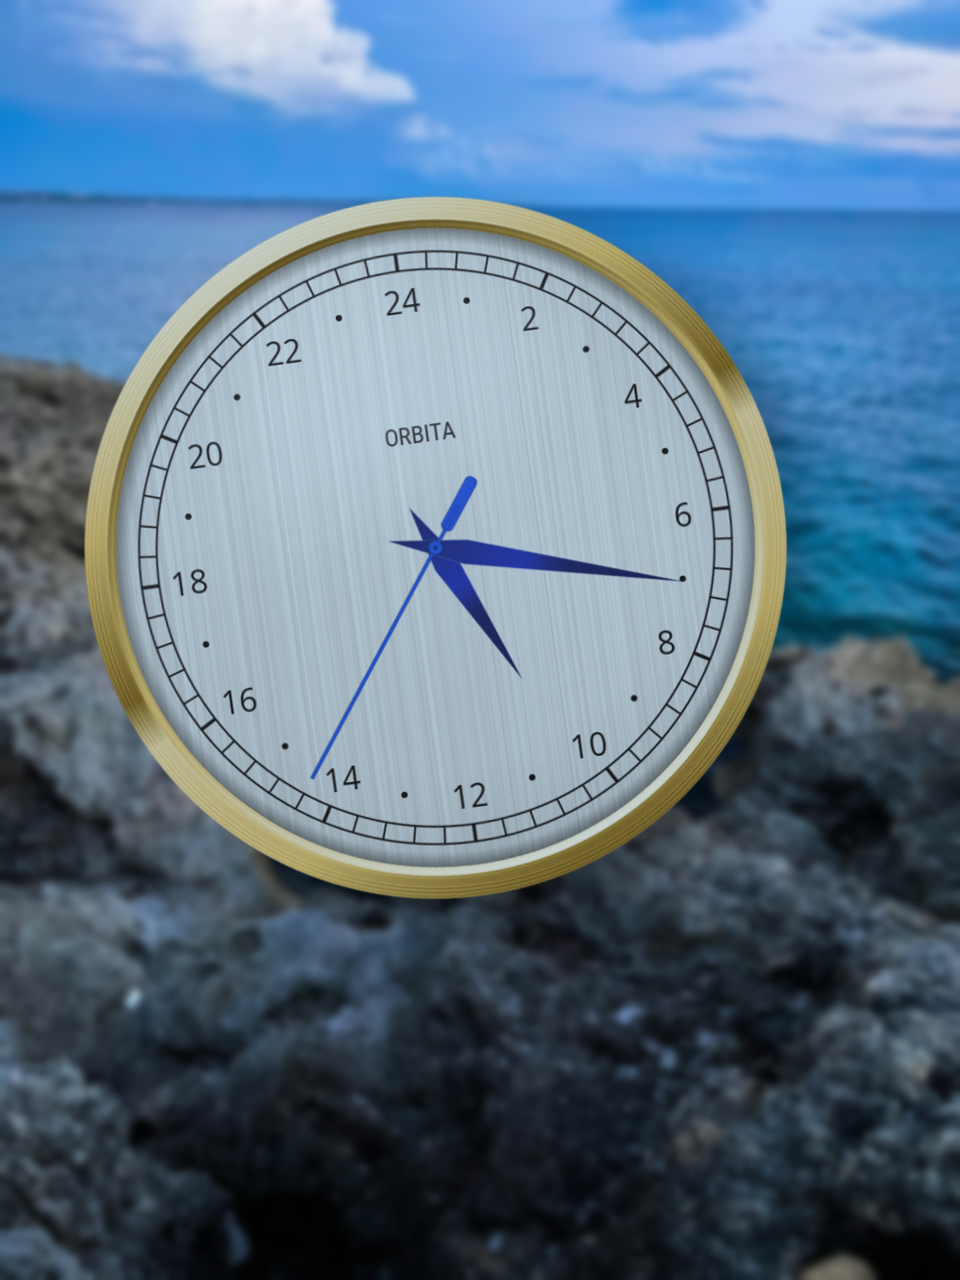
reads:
T10:17:36
